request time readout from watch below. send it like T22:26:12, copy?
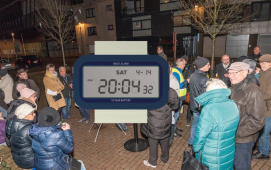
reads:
T20:04:32
